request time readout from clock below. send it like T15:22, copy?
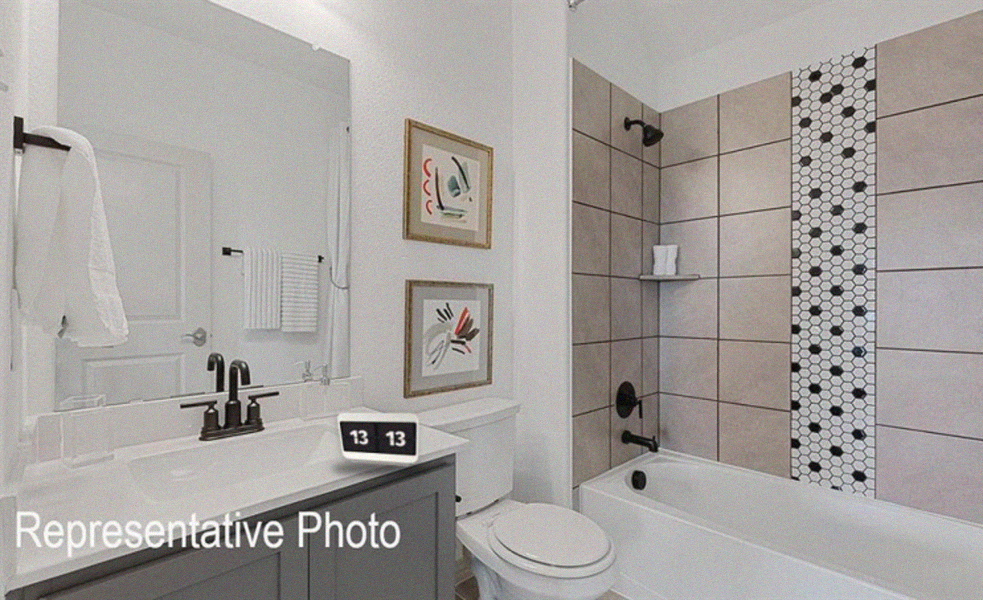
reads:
T13:13
